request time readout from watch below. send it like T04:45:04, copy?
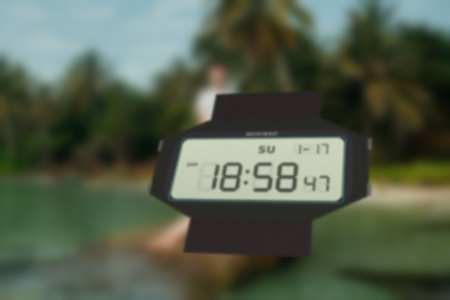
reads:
T18:58:47
